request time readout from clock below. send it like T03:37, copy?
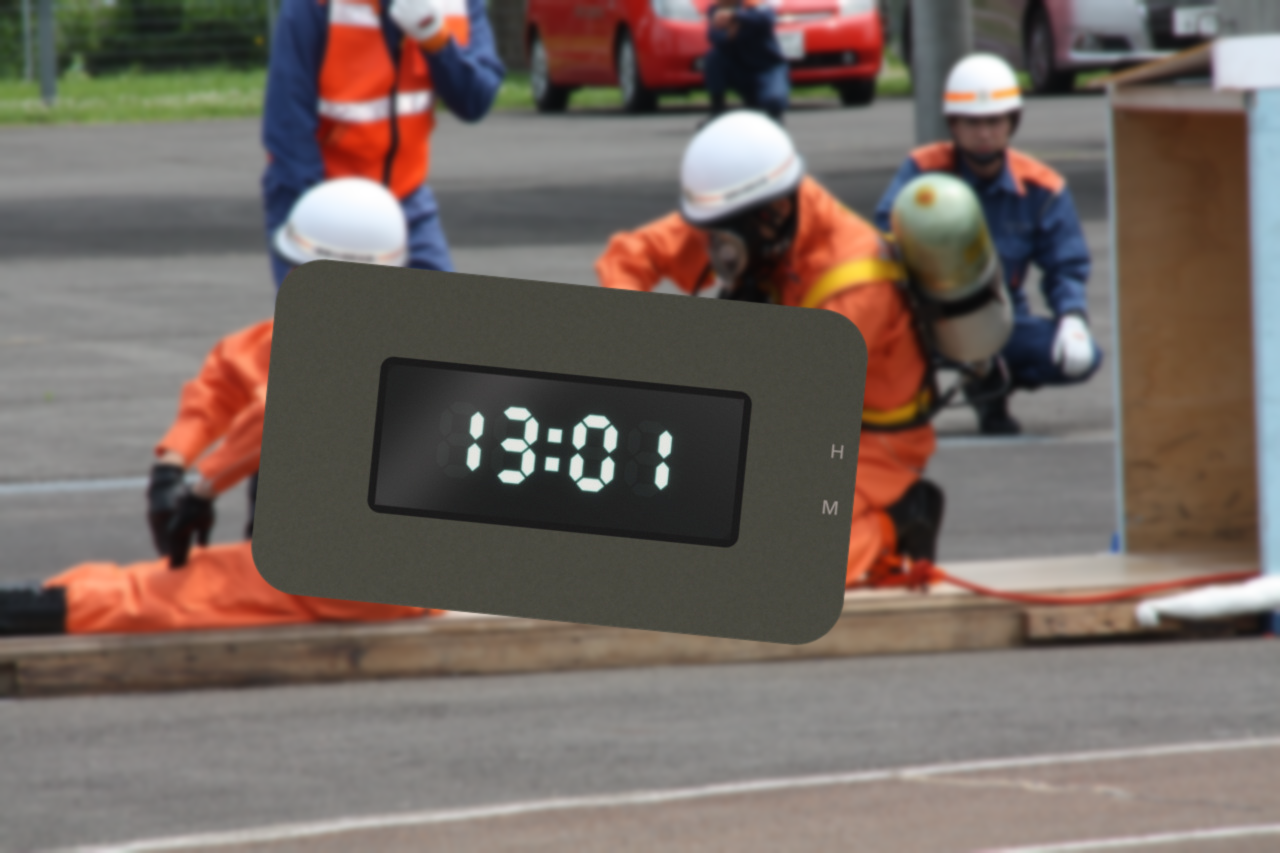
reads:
T13:01
